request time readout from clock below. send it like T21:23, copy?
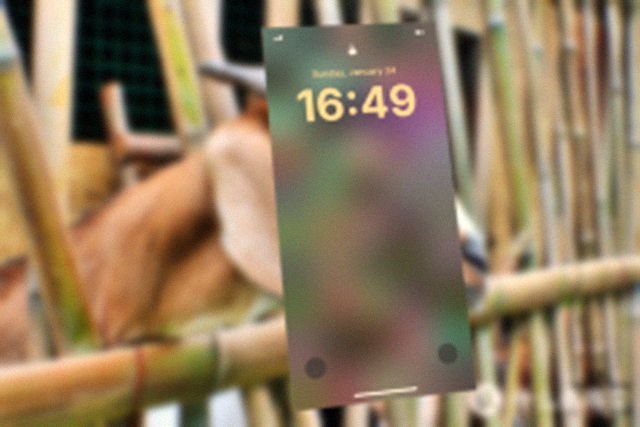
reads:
T16:49
